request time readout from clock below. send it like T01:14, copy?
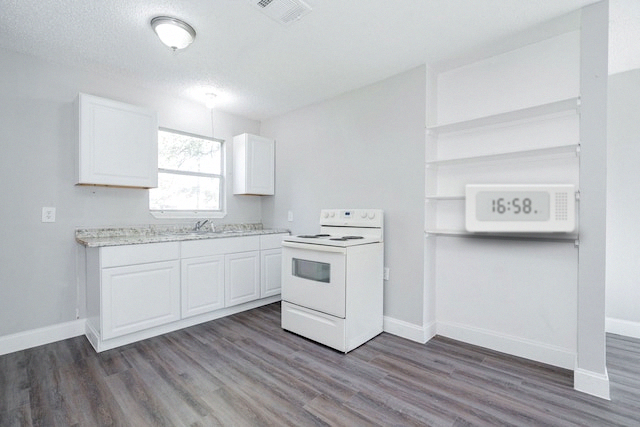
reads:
T16:58
